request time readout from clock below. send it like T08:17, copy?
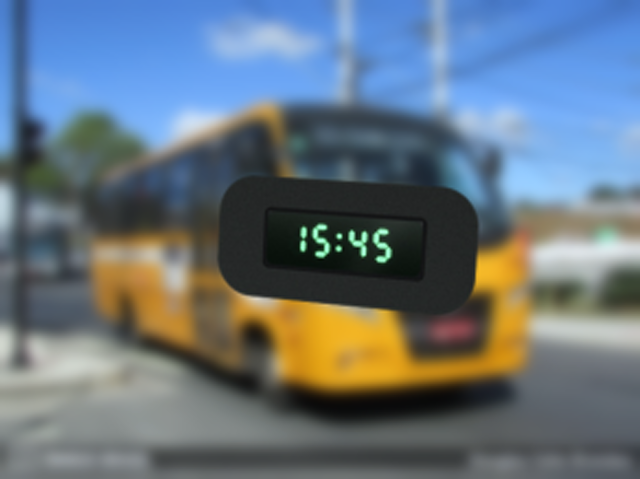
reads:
T15:45
